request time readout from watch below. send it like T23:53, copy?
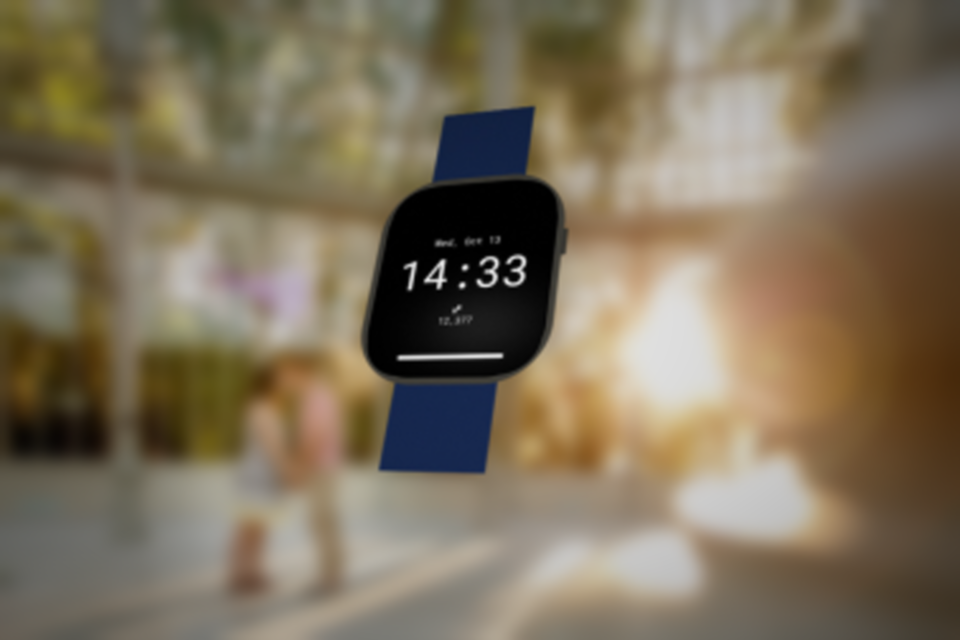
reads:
T14:33
